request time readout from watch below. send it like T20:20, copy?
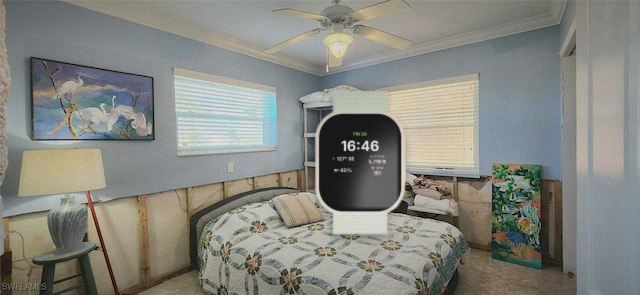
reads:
T16:46
